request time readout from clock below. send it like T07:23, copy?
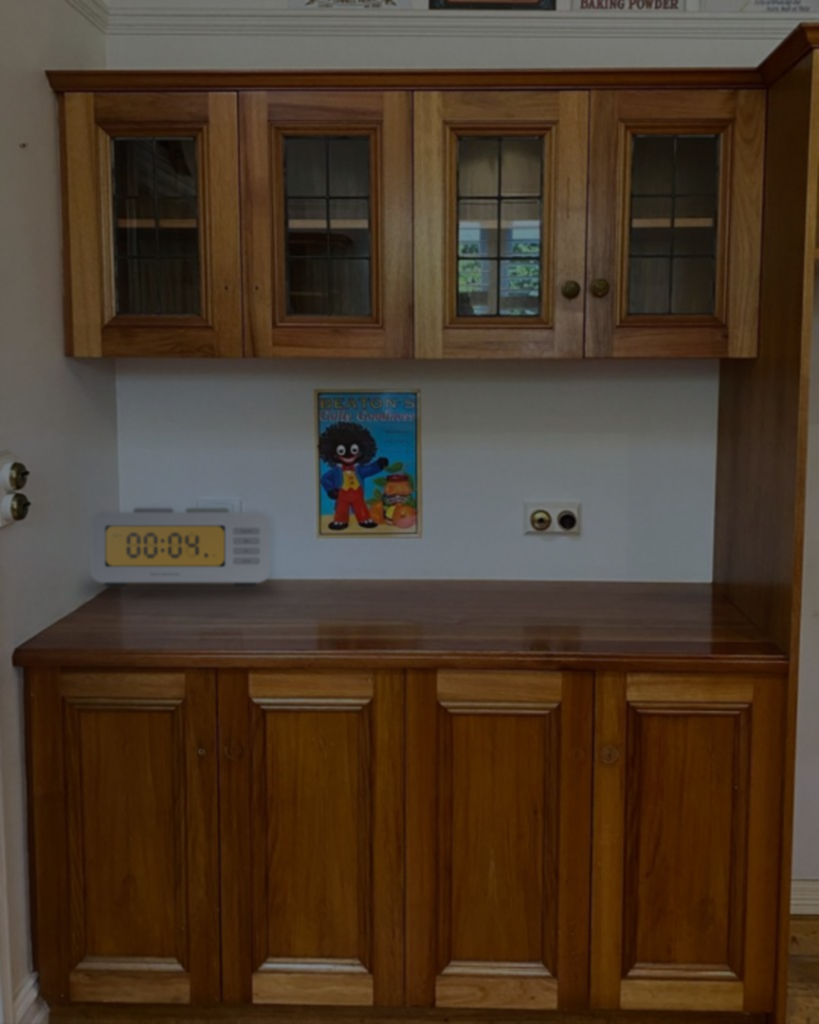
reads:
T00:04
